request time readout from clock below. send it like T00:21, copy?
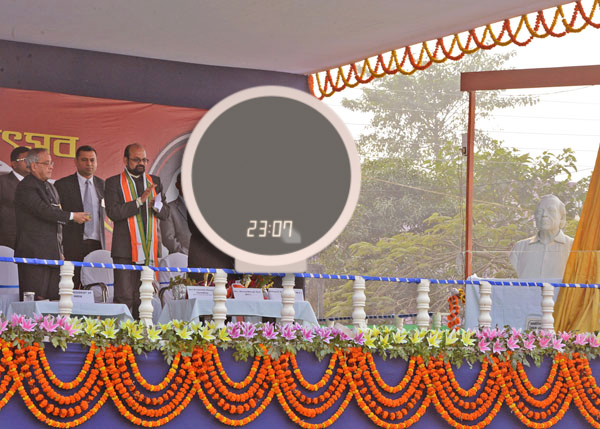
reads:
T23:07
